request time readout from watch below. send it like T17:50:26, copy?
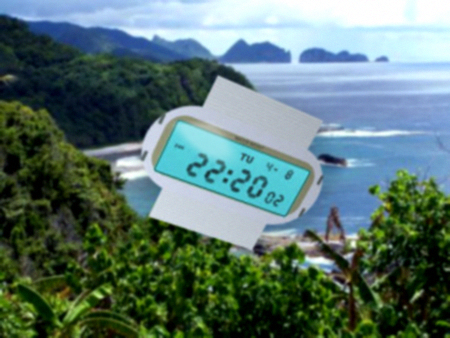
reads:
T22:20:02
